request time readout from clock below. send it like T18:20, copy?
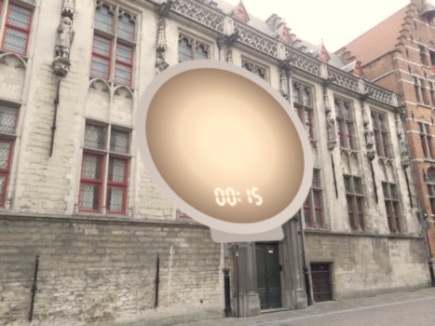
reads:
T00:15
